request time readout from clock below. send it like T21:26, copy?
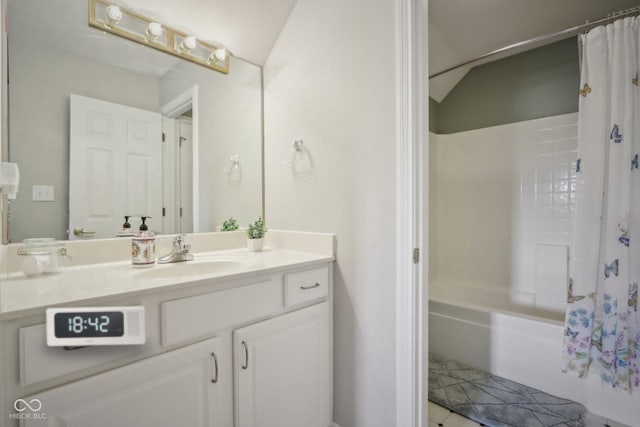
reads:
T18:42
